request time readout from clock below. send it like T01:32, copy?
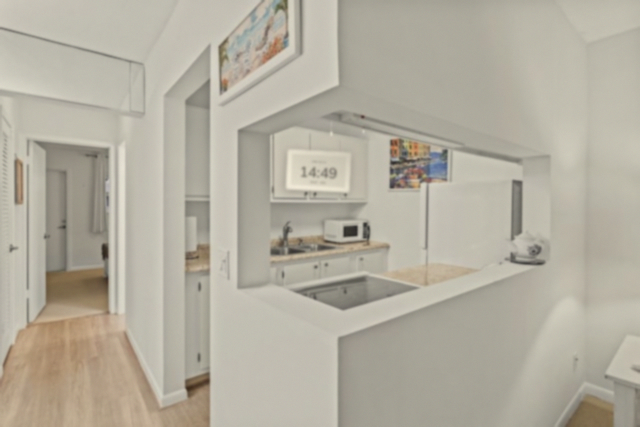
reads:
T14:49
